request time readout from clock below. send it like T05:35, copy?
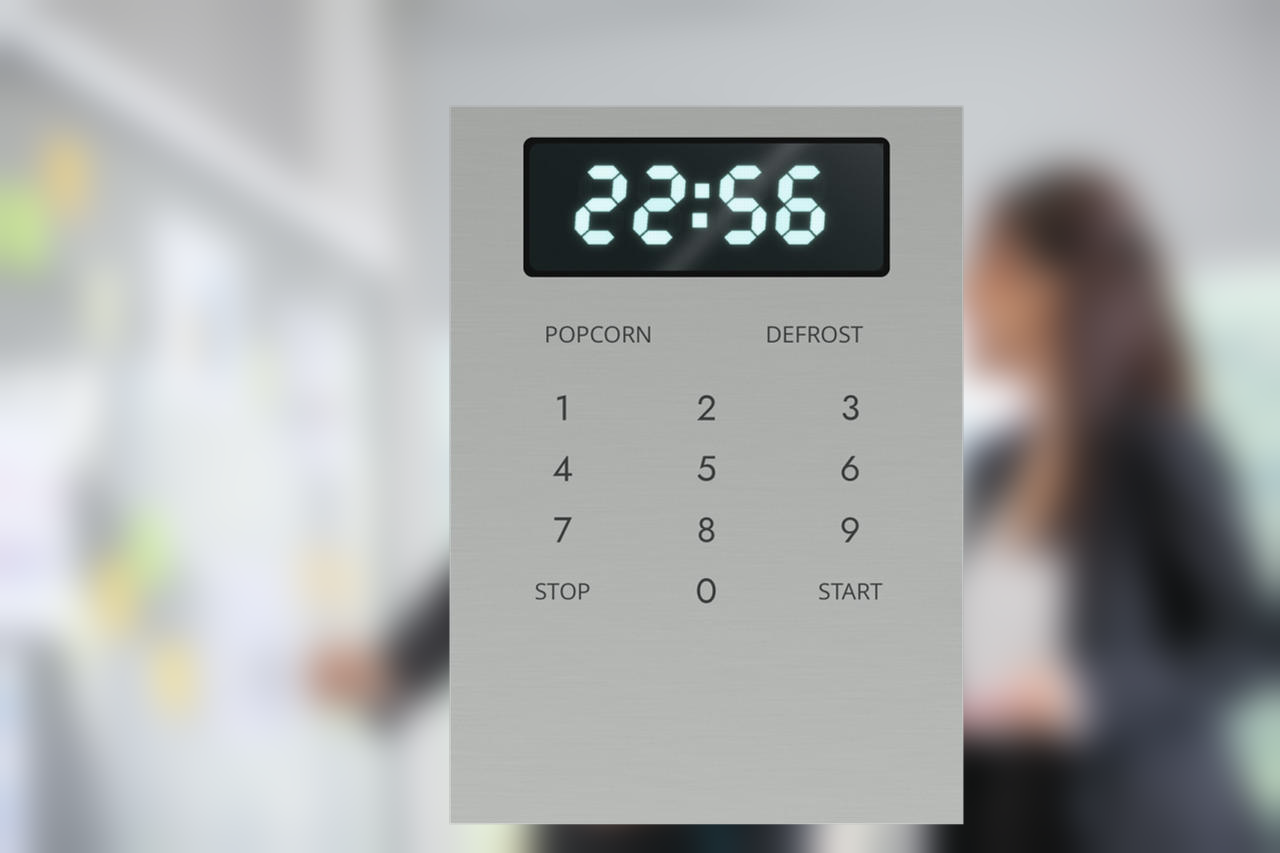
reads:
T22:56
